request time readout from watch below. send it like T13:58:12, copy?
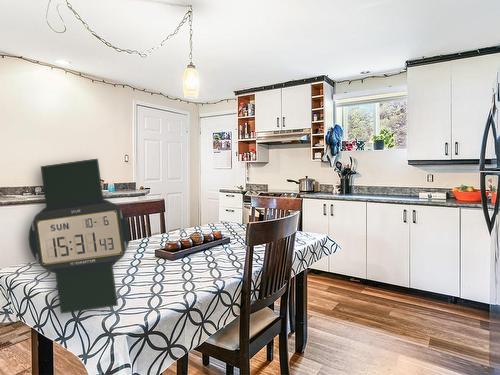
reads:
T15:31:43
